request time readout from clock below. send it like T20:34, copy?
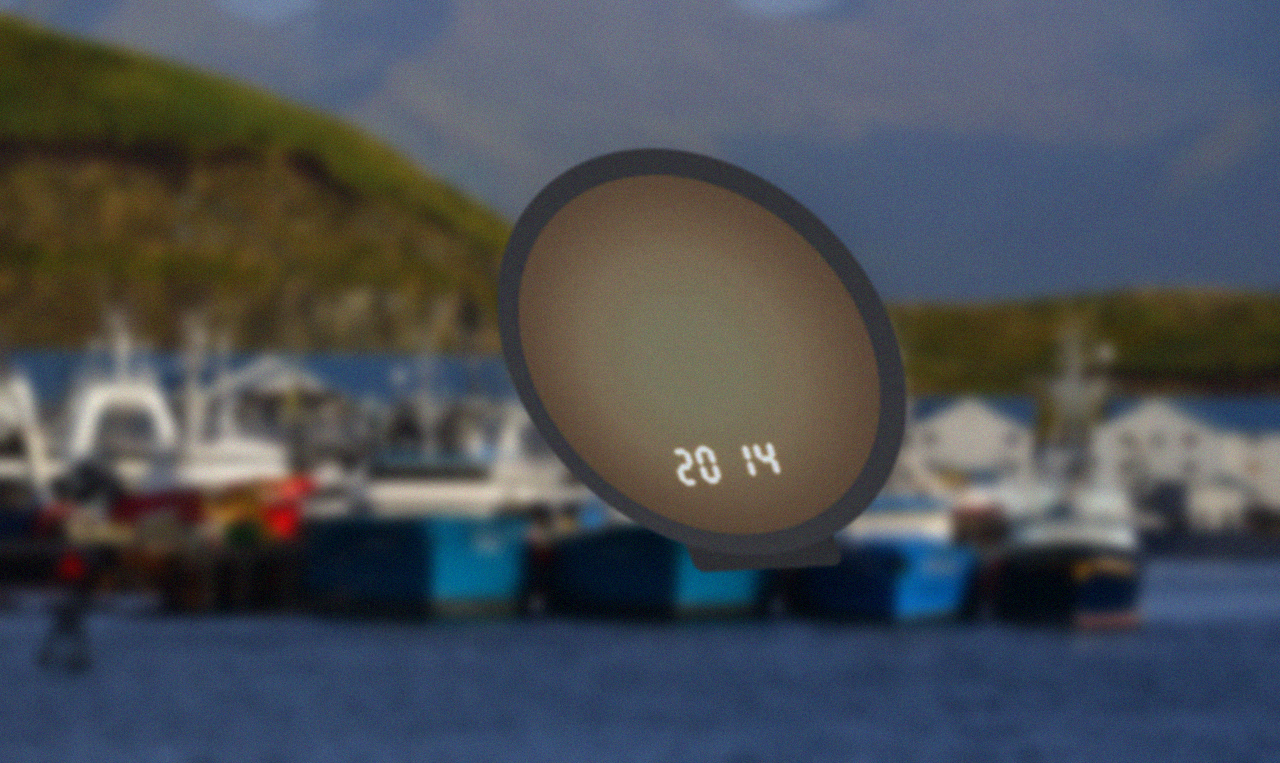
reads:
T20:14
